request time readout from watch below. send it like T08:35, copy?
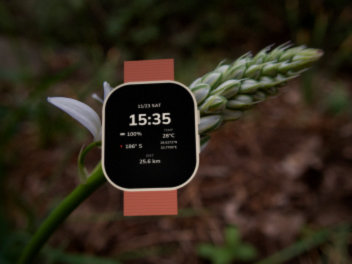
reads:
T15:35
